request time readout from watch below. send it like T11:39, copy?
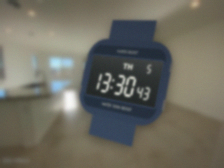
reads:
T13:30
